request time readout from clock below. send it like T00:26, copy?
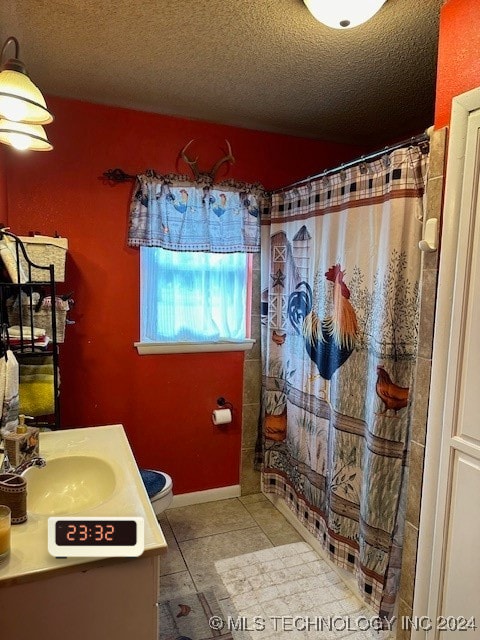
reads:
T23:32
